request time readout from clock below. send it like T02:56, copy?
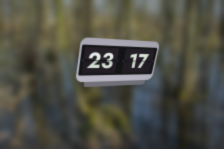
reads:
T23:17
